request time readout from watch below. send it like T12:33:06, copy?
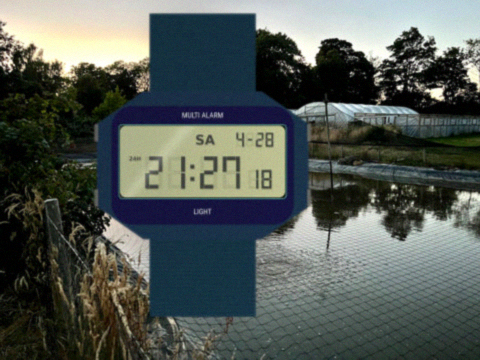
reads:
T21:27:18
